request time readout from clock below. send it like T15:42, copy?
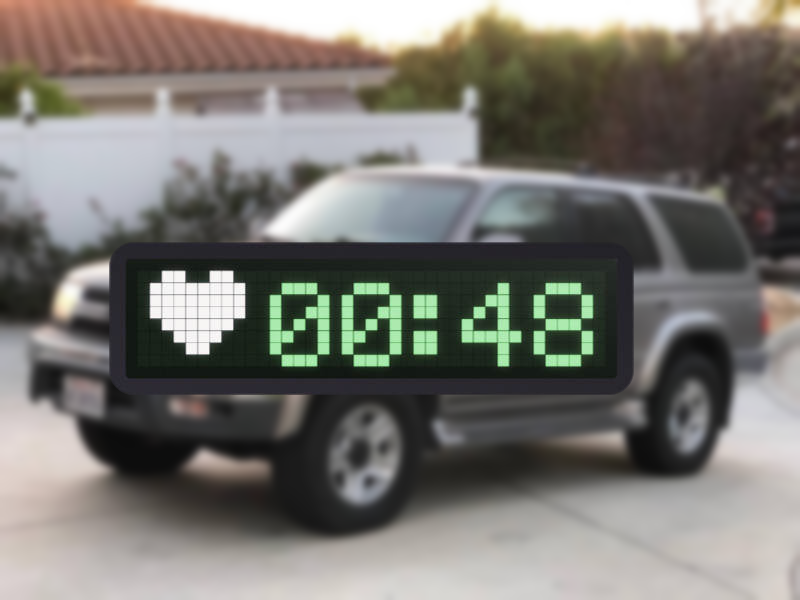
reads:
T00:48
